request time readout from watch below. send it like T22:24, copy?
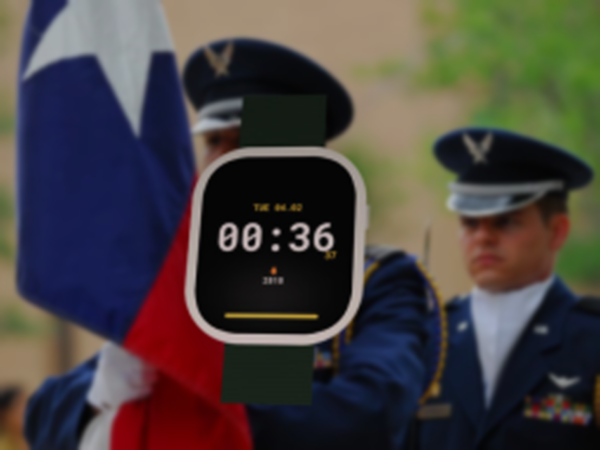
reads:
T00:36
